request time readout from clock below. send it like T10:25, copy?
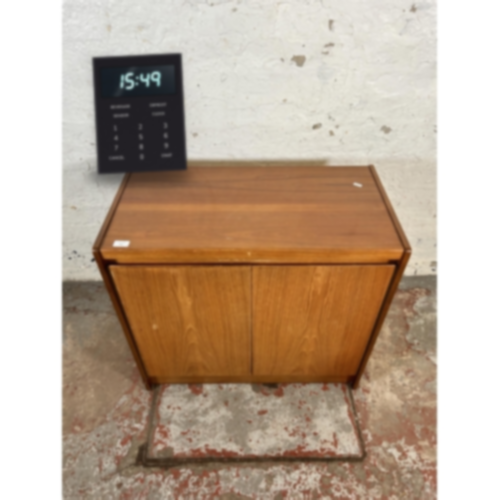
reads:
T15:49
